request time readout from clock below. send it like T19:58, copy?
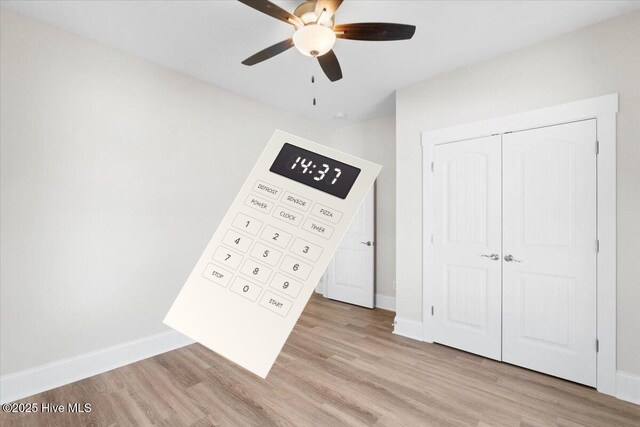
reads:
T14:37
